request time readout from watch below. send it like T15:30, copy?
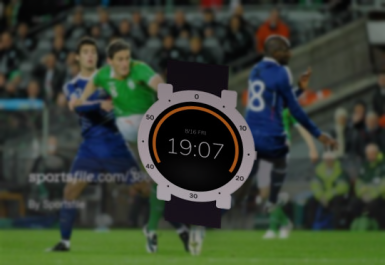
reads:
T19:07
